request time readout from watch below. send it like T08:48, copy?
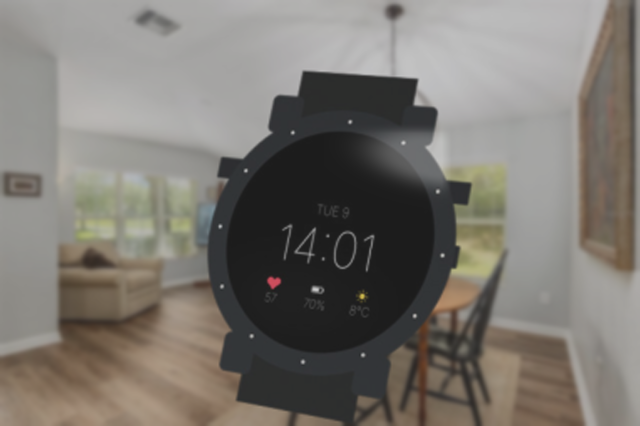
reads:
T14:01
